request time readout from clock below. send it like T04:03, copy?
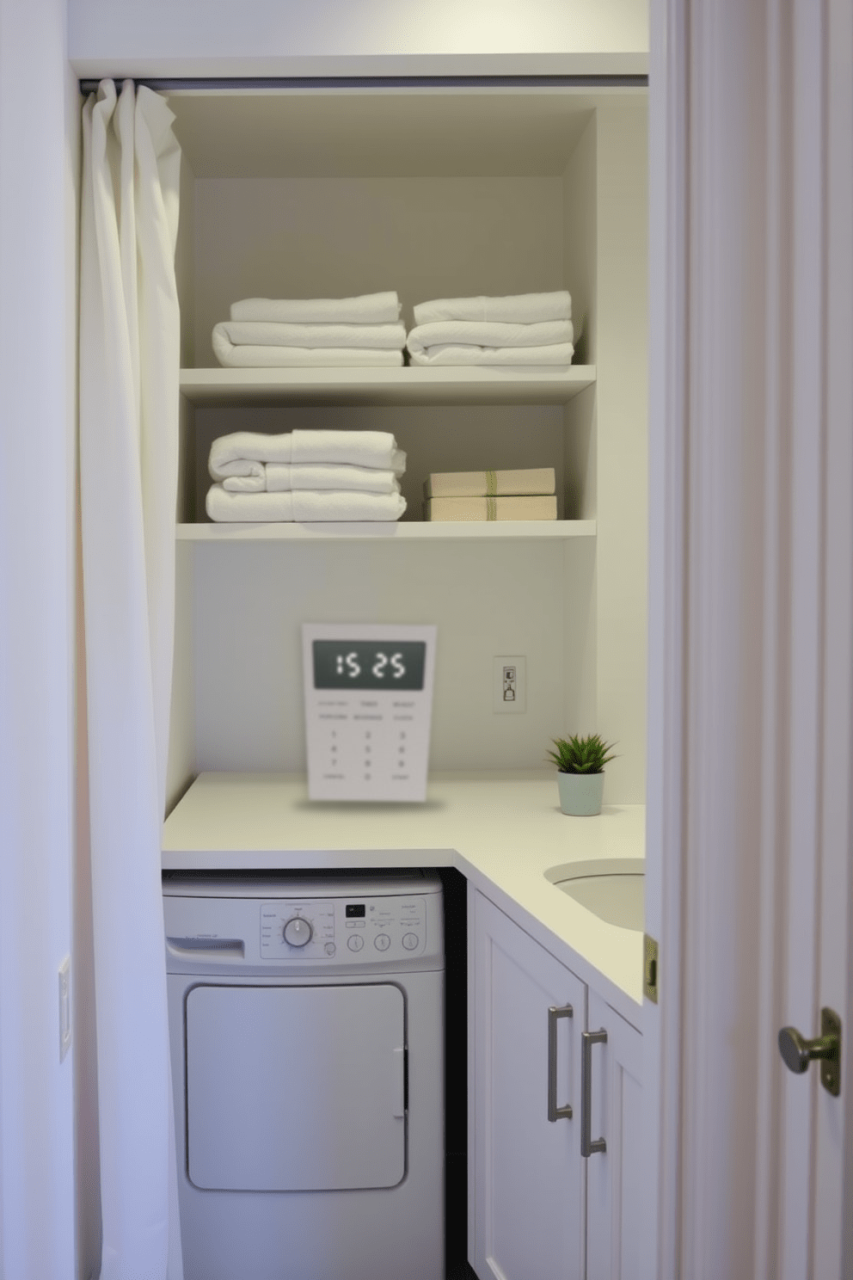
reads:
T15:25
